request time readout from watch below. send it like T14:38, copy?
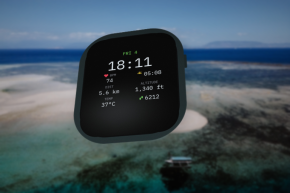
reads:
T18:11
